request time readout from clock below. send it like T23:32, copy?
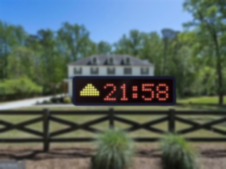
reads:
T21:58
